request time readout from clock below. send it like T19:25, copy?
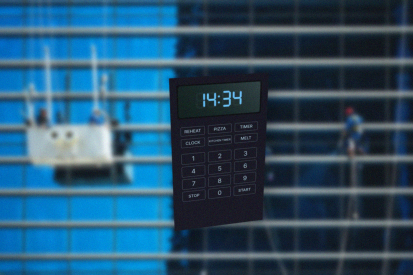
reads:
T14:34
